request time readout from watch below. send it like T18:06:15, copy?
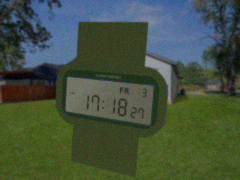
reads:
T17:18:27
